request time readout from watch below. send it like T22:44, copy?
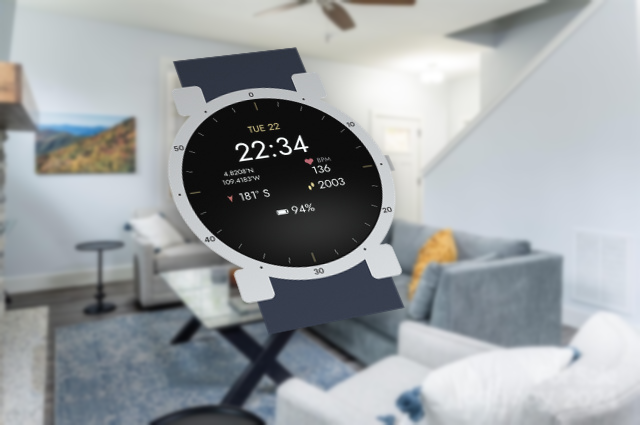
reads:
T22:34
